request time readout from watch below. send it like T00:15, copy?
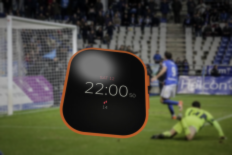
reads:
T22:00
